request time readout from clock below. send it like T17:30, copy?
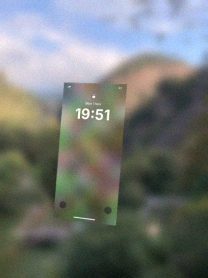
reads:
T19:51
